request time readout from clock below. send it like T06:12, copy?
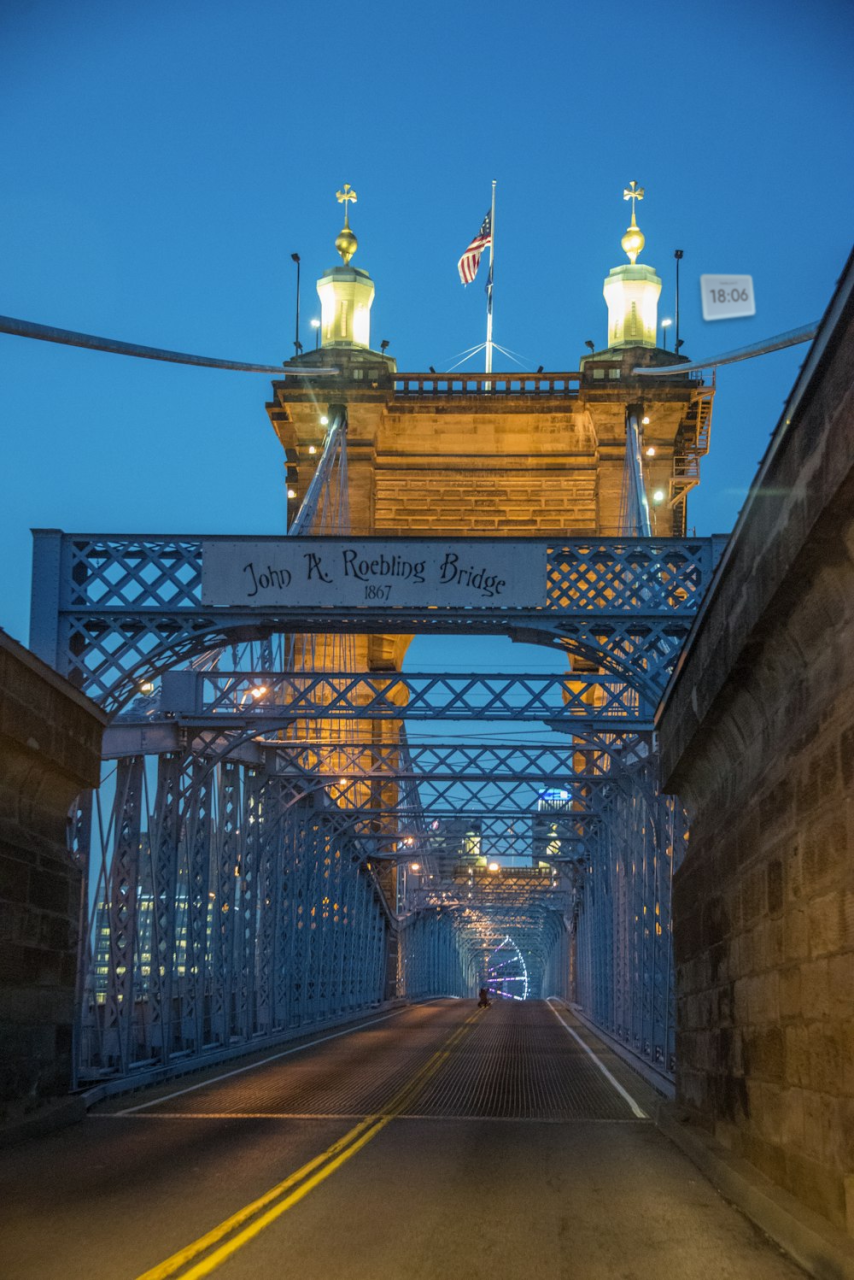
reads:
T18:06
